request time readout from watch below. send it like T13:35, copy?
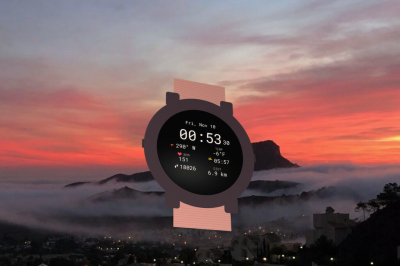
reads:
T00:53
